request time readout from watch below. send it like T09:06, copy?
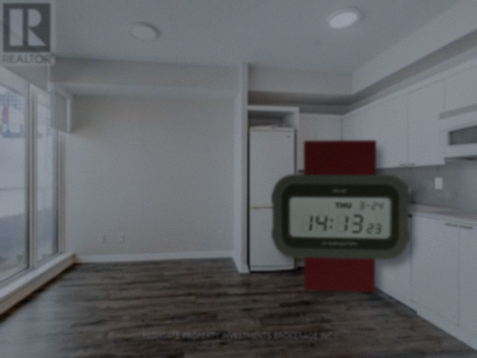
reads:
T14:13
